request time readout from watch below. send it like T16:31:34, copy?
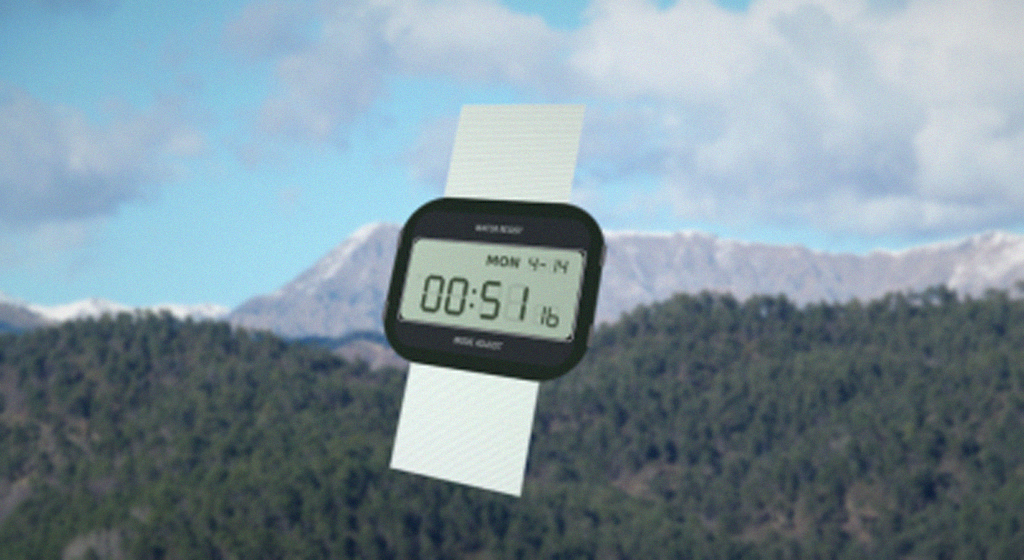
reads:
T00:51:16
